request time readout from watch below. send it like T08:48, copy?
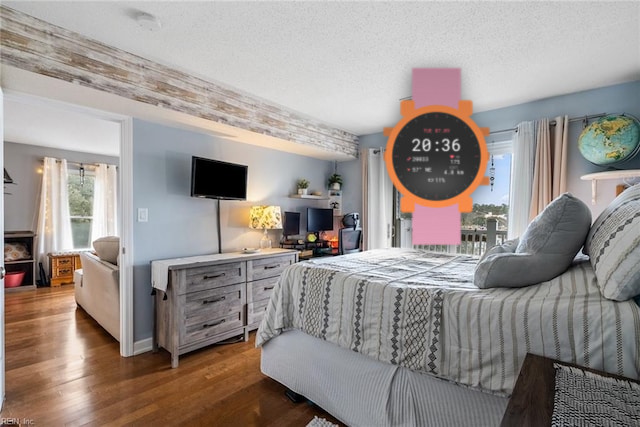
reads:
T20:36
